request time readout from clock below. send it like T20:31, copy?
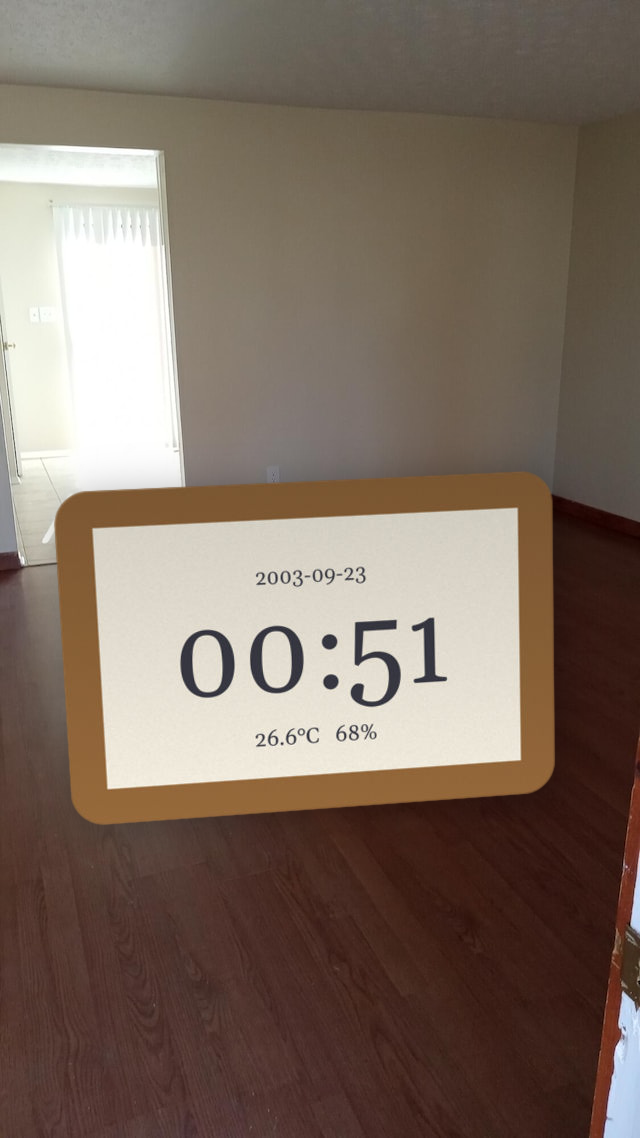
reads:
T00:51
